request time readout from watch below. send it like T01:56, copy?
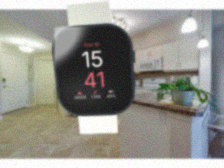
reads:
T15:41
